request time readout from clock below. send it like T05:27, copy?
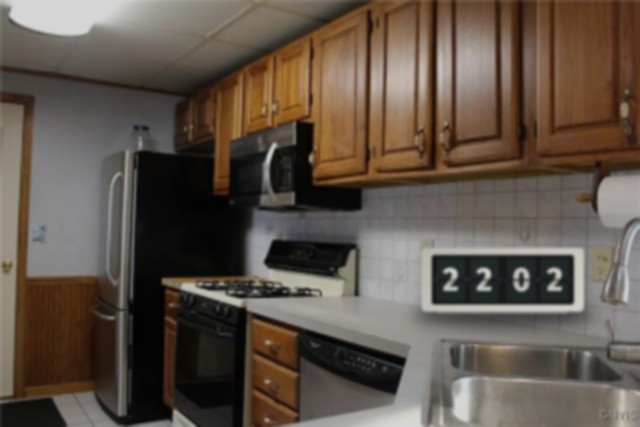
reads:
T22:02
